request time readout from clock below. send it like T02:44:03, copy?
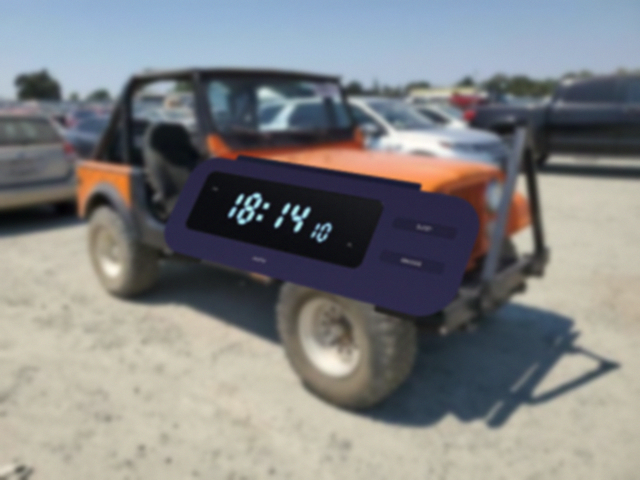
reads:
T18:14:10
